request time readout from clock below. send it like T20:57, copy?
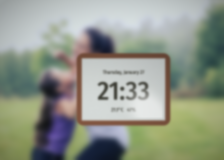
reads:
T21:33
